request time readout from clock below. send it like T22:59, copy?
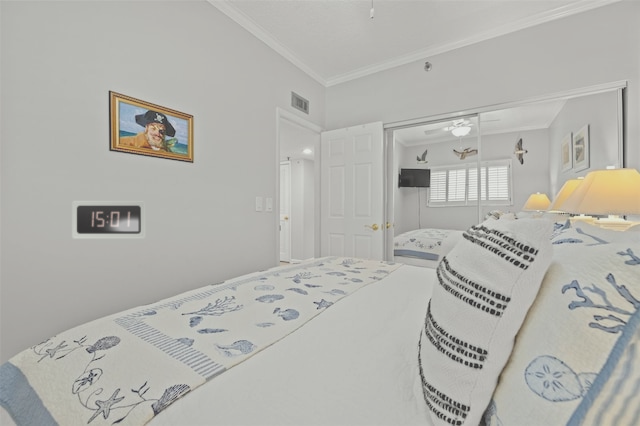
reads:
T15:01
